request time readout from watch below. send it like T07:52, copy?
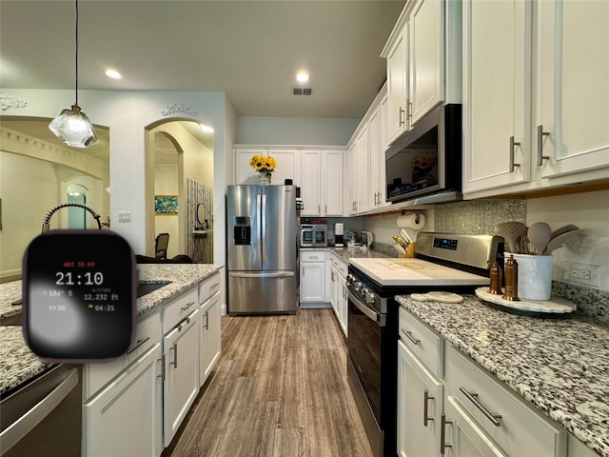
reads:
T21:10
